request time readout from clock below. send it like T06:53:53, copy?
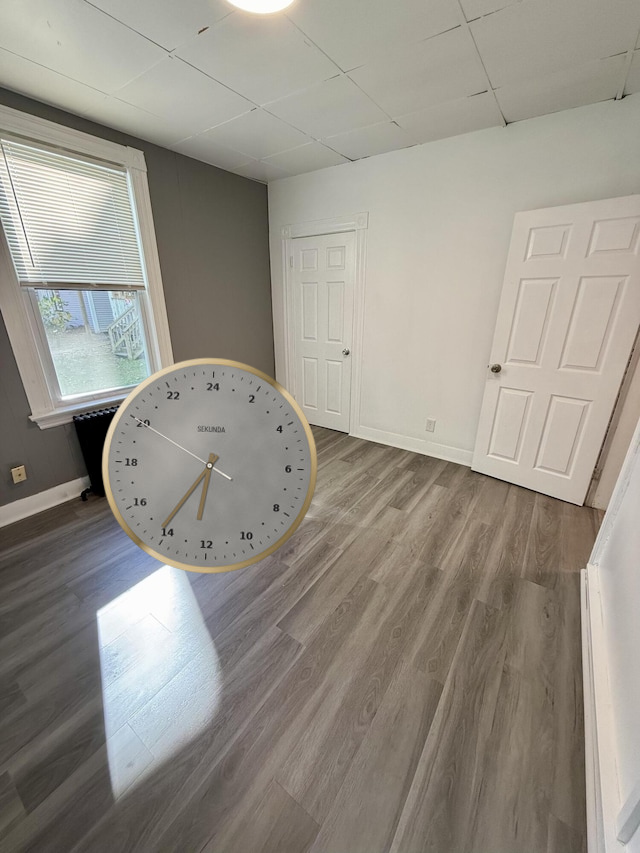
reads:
T12:35:50
